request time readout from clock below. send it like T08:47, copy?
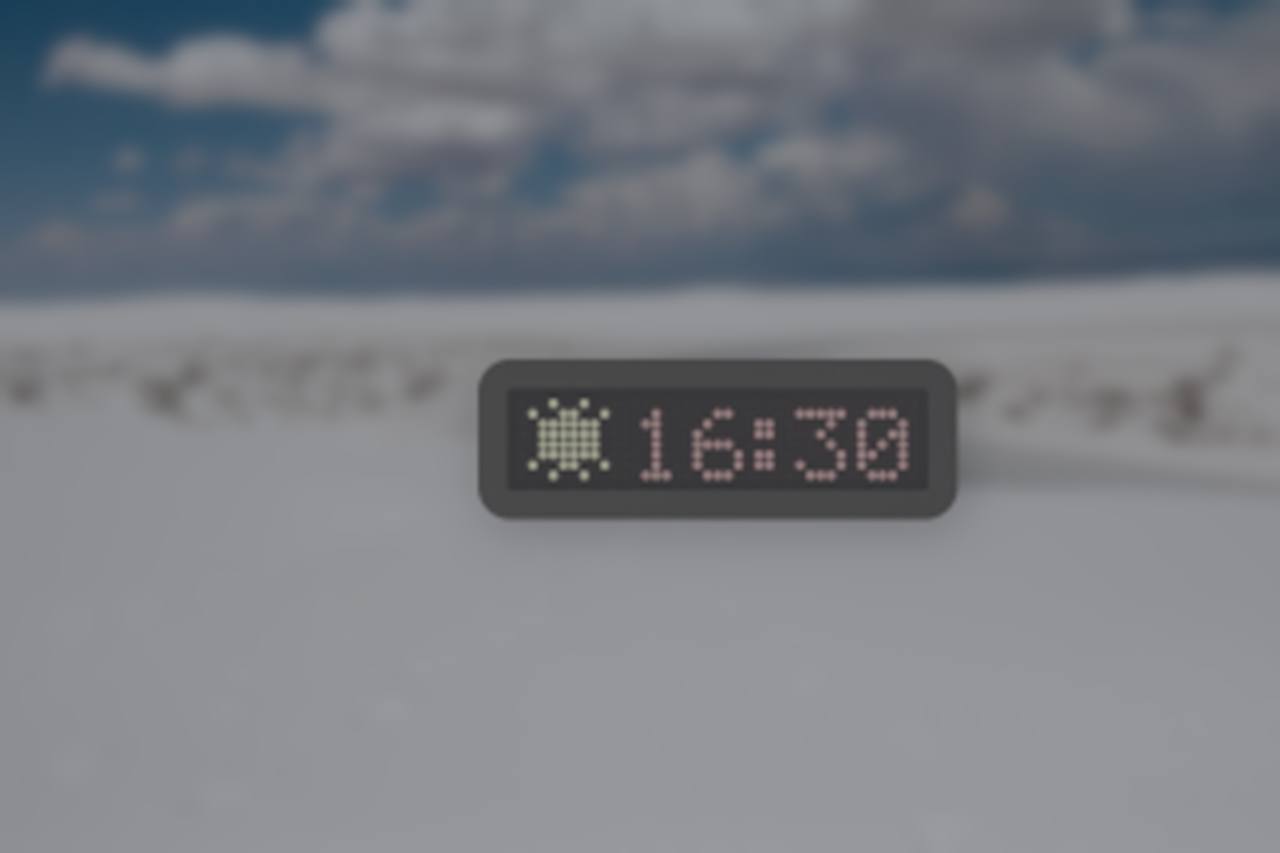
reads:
T16:30
